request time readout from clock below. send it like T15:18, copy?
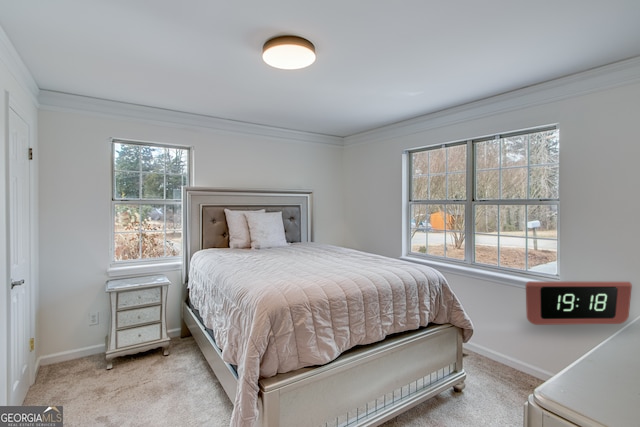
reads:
T19:18
